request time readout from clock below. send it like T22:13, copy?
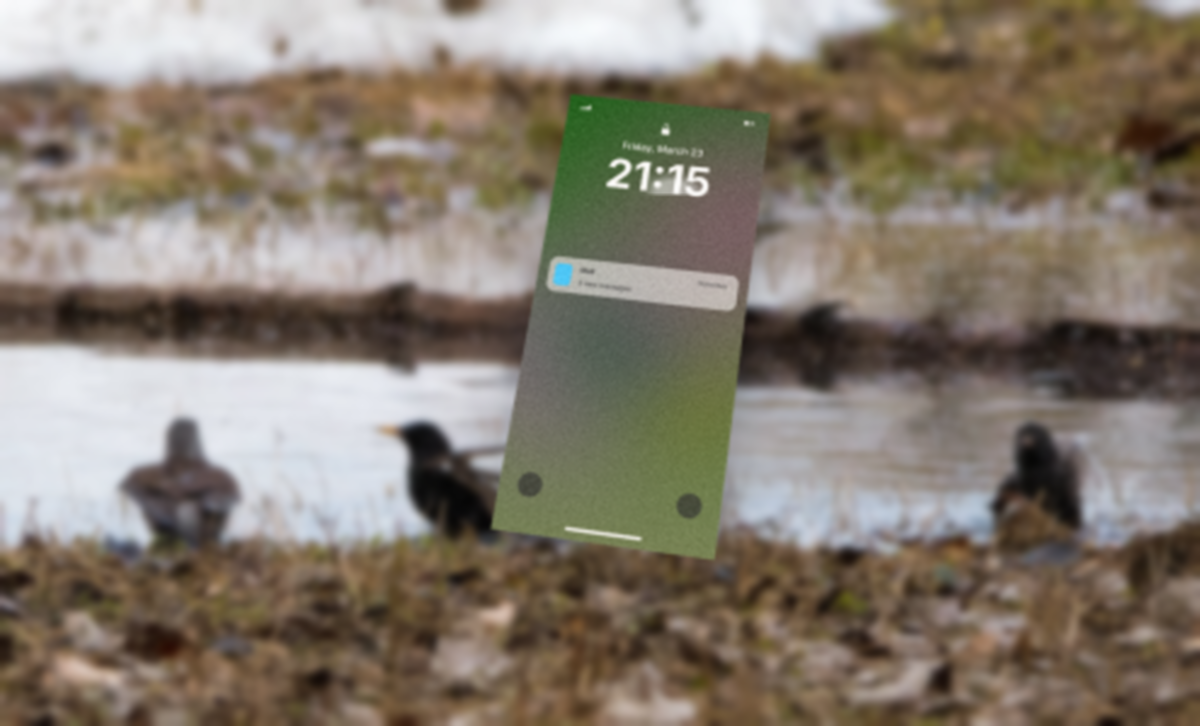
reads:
T21:15
